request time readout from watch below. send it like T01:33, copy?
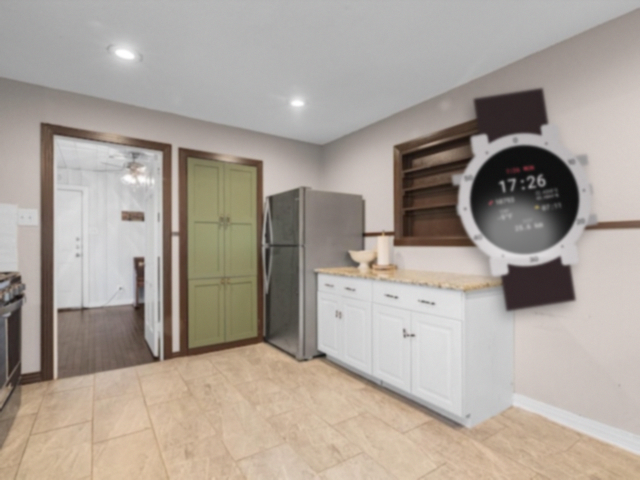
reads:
T17:26
